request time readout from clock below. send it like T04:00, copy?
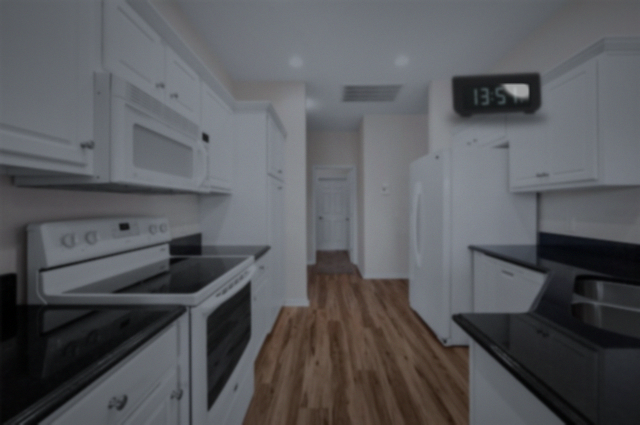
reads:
T13:51
